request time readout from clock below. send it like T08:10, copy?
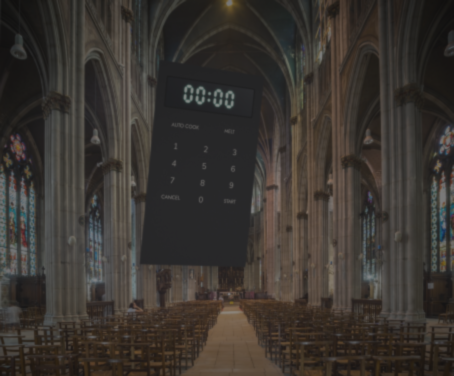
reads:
T00:00
